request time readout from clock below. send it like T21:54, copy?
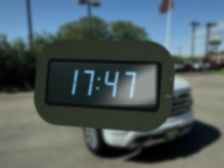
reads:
T17:47
